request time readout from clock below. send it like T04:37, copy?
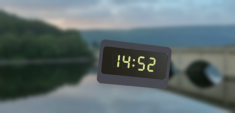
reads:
T14:52
